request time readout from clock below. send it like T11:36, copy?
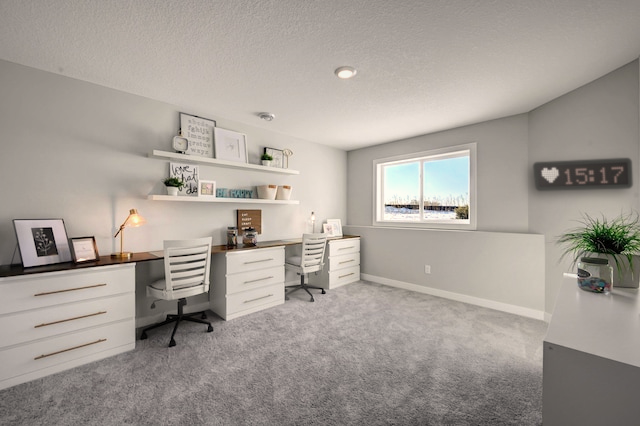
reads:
T15:17
